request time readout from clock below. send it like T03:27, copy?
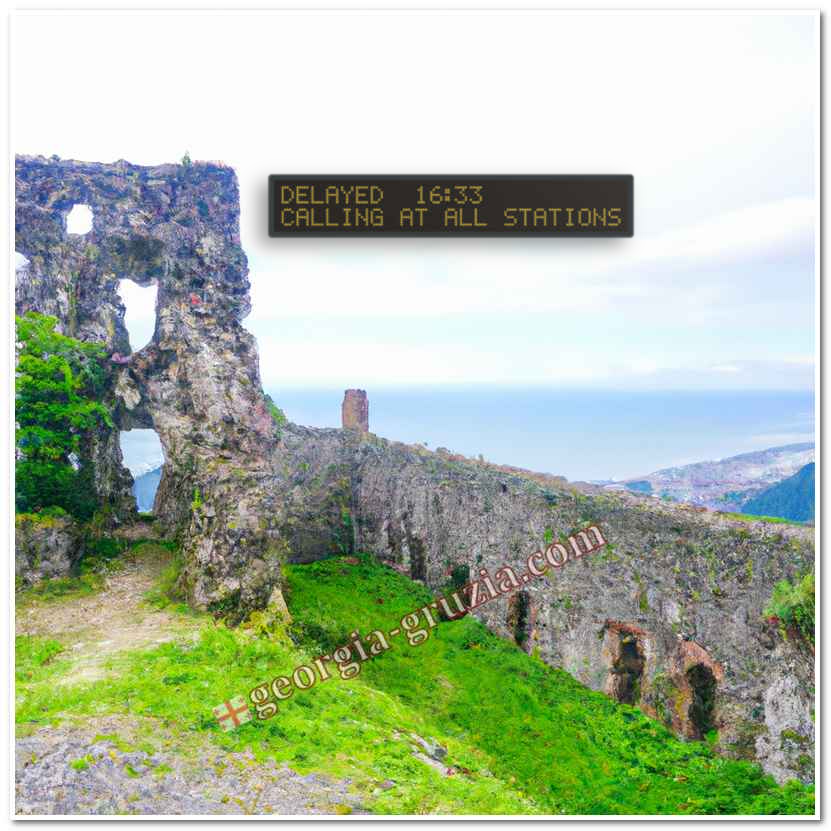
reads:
T16:33
